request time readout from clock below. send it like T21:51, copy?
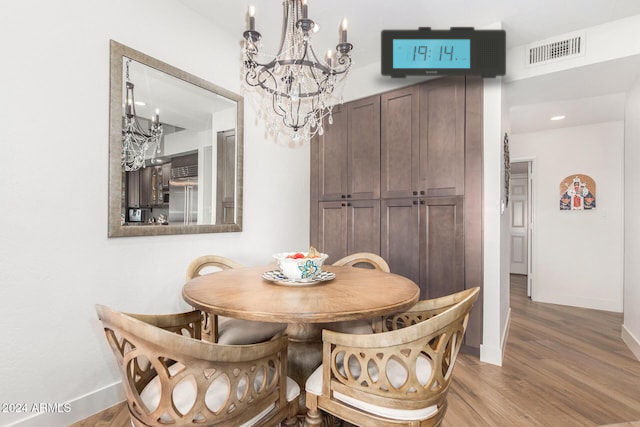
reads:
T19:14
